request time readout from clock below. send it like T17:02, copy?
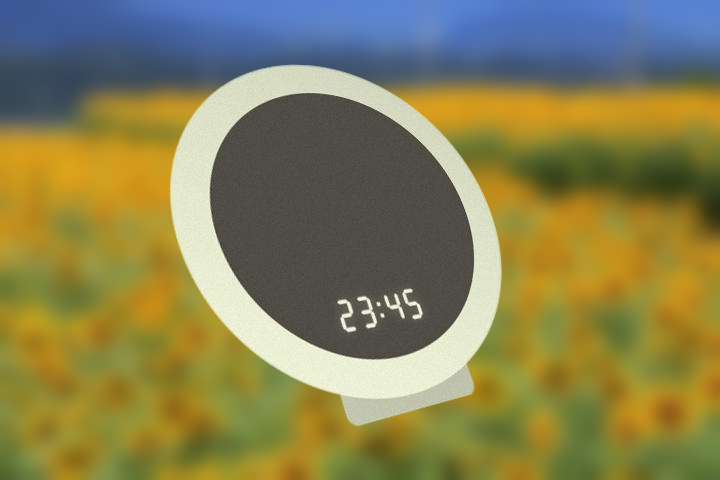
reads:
T23:45
